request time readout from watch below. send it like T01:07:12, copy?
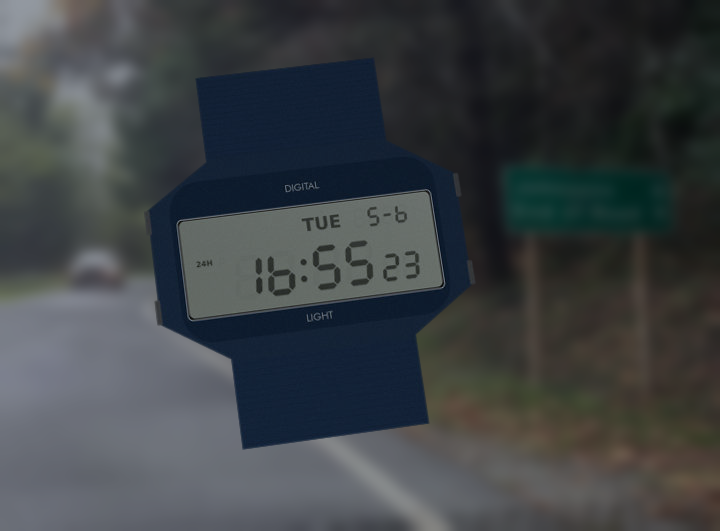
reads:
T16:55:23
